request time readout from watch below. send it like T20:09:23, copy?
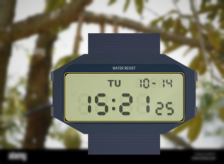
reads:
T15:21:25
